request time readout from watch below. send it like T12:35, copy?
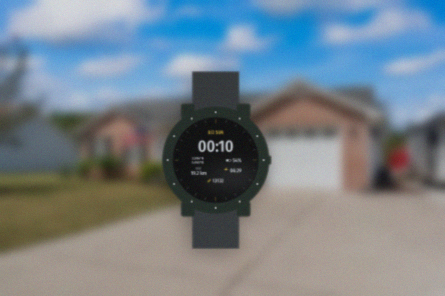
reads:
T00:10
